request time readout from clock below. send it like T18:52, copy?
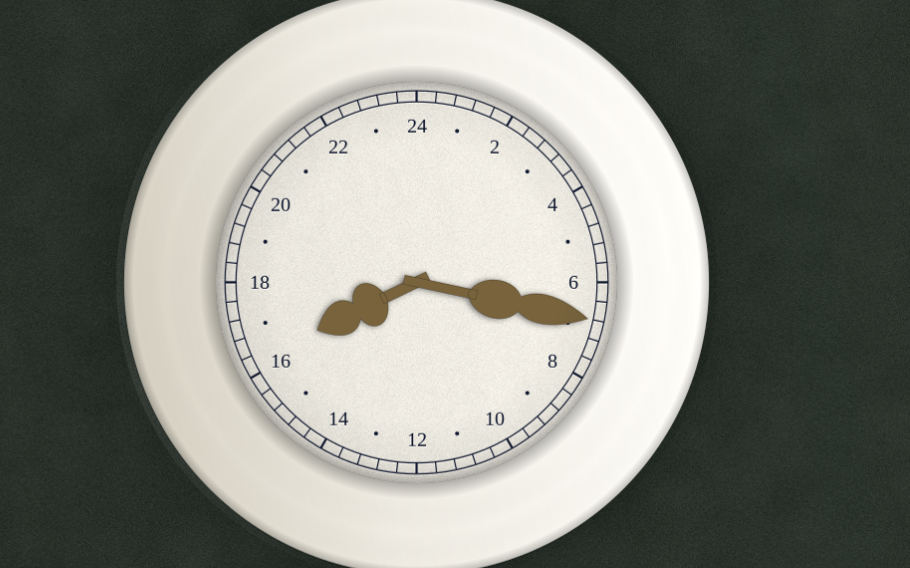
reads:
T16:17
